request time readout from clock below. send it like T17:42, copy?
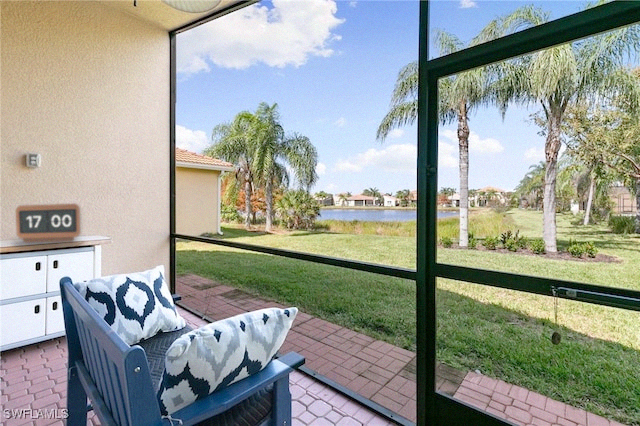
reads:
T17:00
